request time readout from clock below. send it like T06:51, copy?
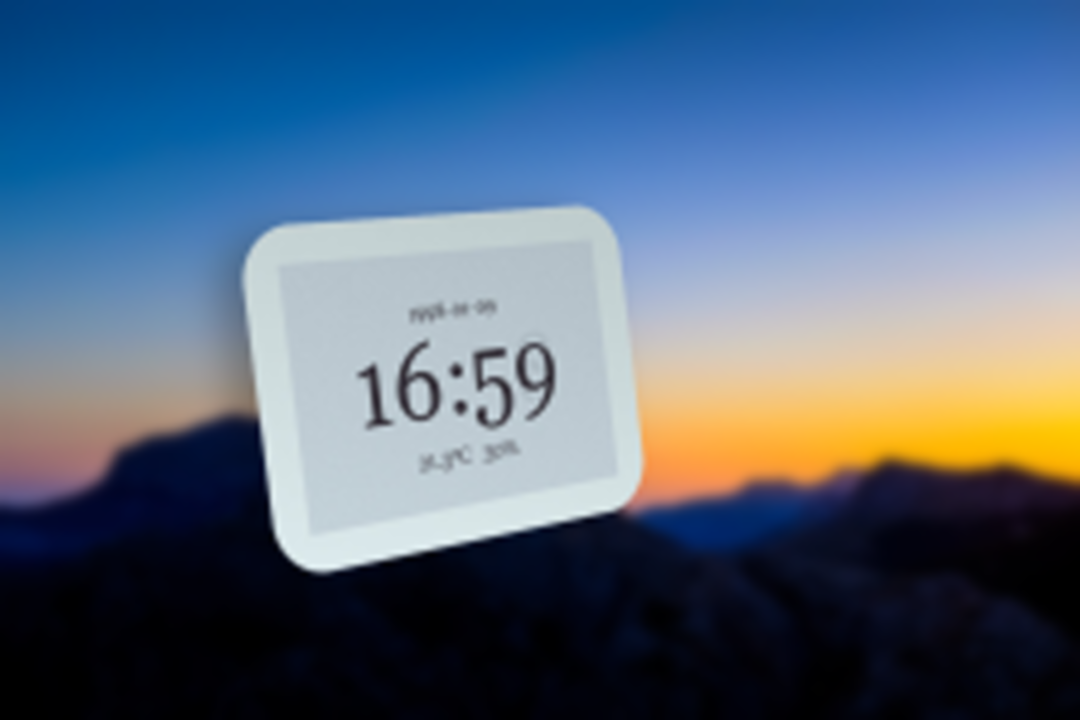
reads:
T16:59
